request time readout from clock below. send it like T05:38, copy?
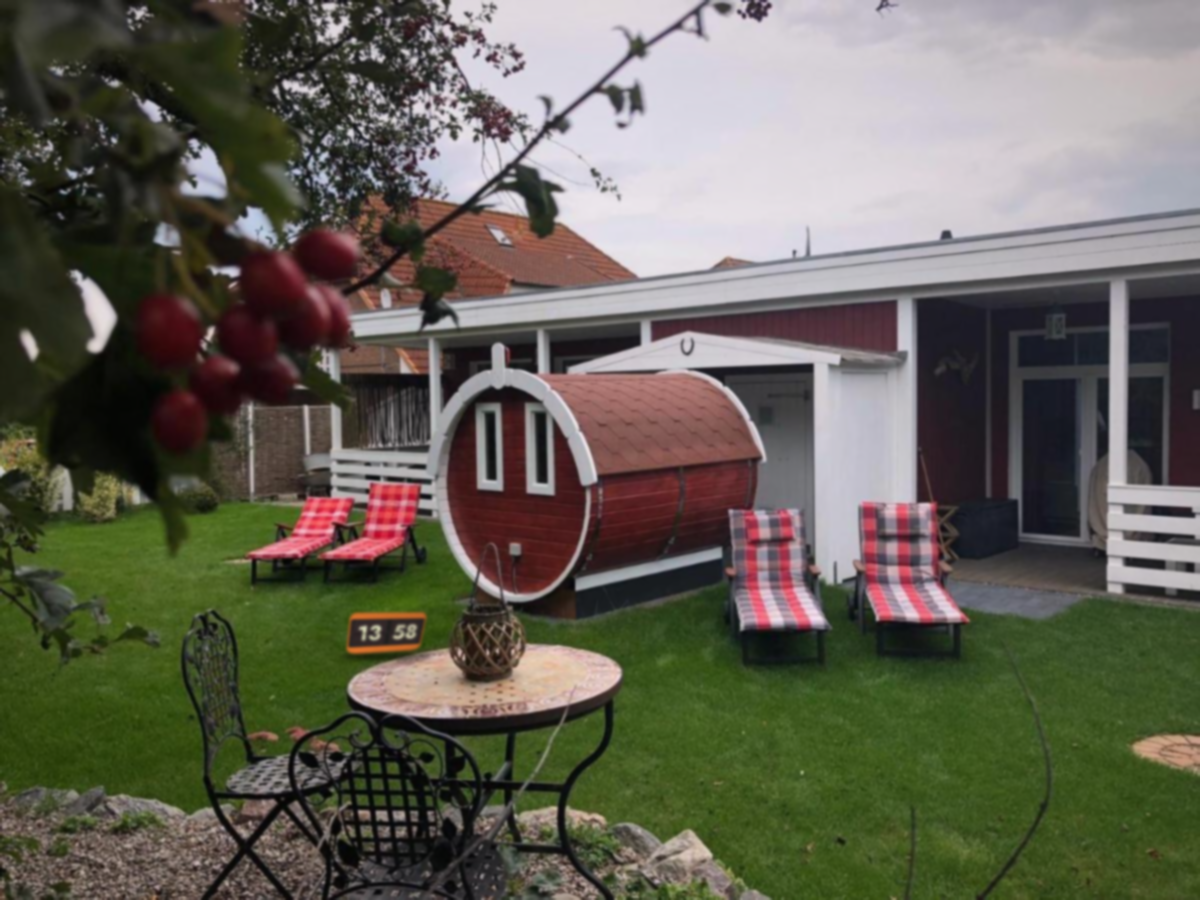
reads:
T13:58
